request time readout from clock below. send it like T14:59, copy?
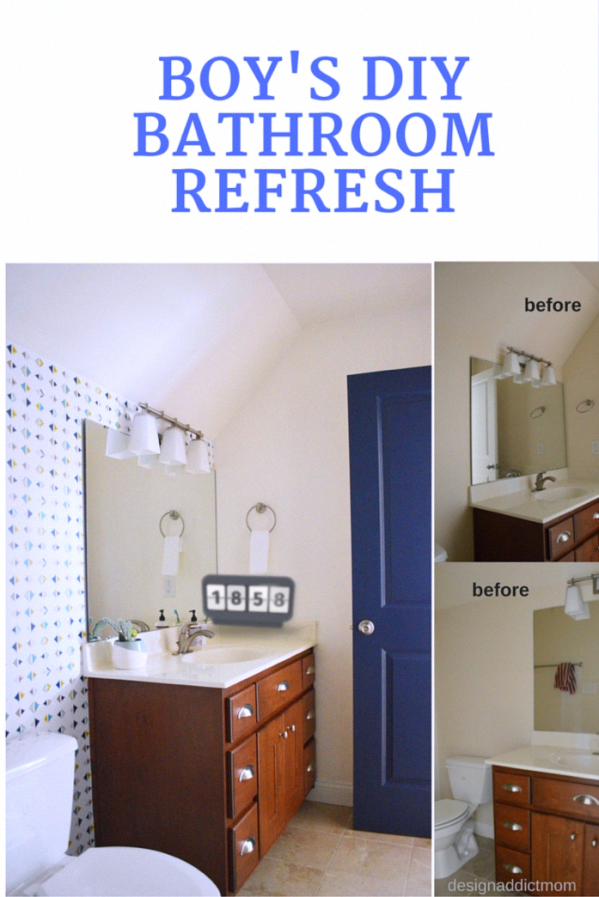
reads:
T18:58
